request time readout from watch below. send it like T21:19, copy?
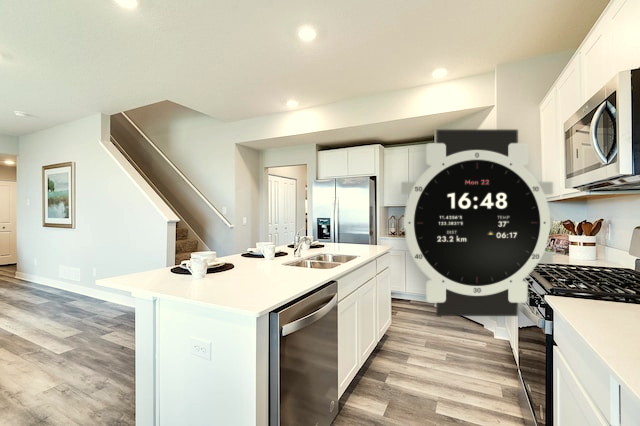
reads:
T16:48
